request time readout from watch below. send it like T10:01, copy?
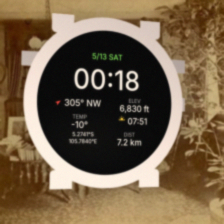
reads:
T00:18
